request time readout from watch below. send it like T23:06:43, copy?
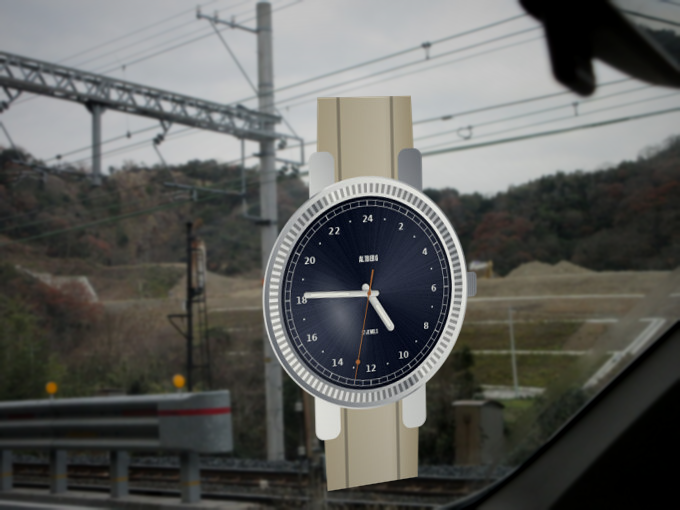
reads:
T09:45:32
